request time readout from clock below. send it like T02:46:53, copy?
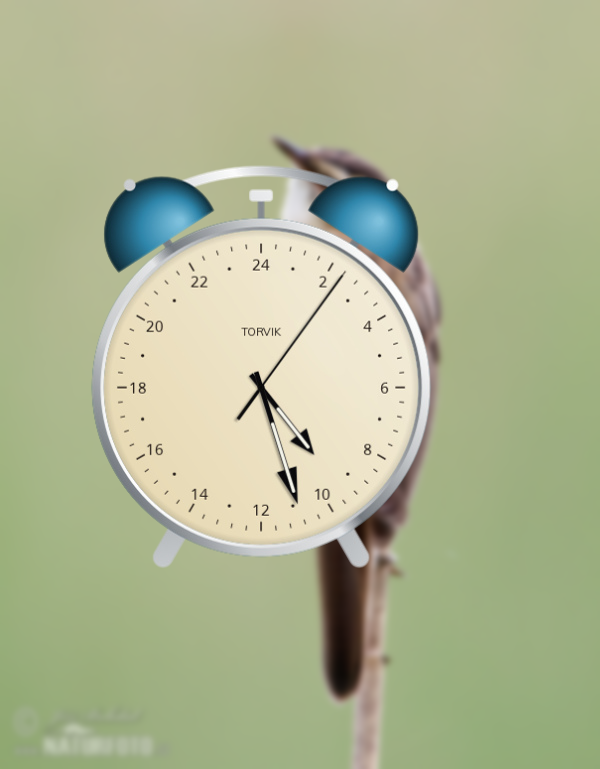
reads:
T09:27:06
